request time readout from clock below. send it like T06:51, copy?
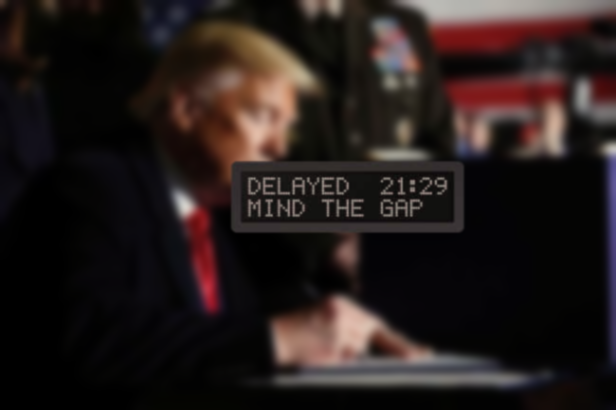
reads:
T21:29
